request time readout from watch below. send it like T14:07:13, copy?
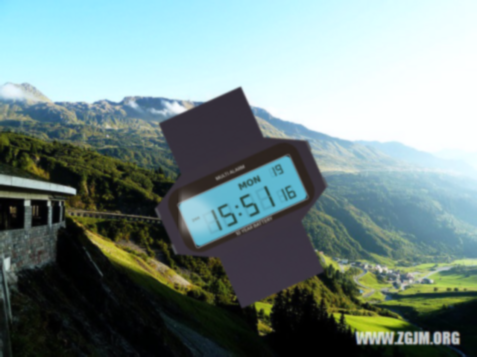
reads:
T15:51:16
